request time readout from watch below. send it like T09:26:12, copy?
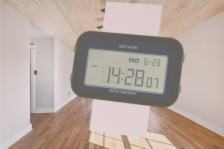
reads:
T14:28:07
